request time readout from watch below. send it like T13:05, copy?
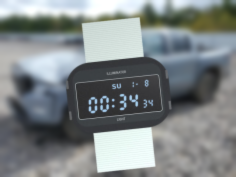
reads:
T00:34
